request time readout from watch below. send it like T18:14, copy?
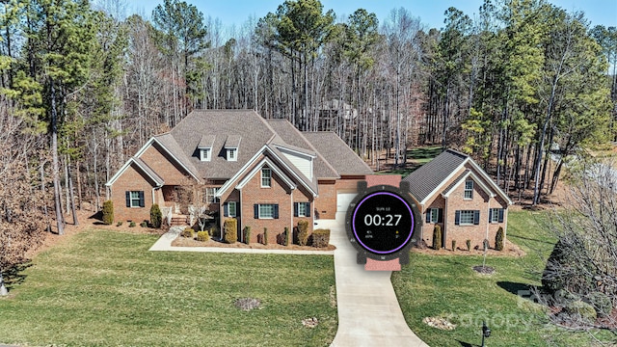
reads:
T00:27
